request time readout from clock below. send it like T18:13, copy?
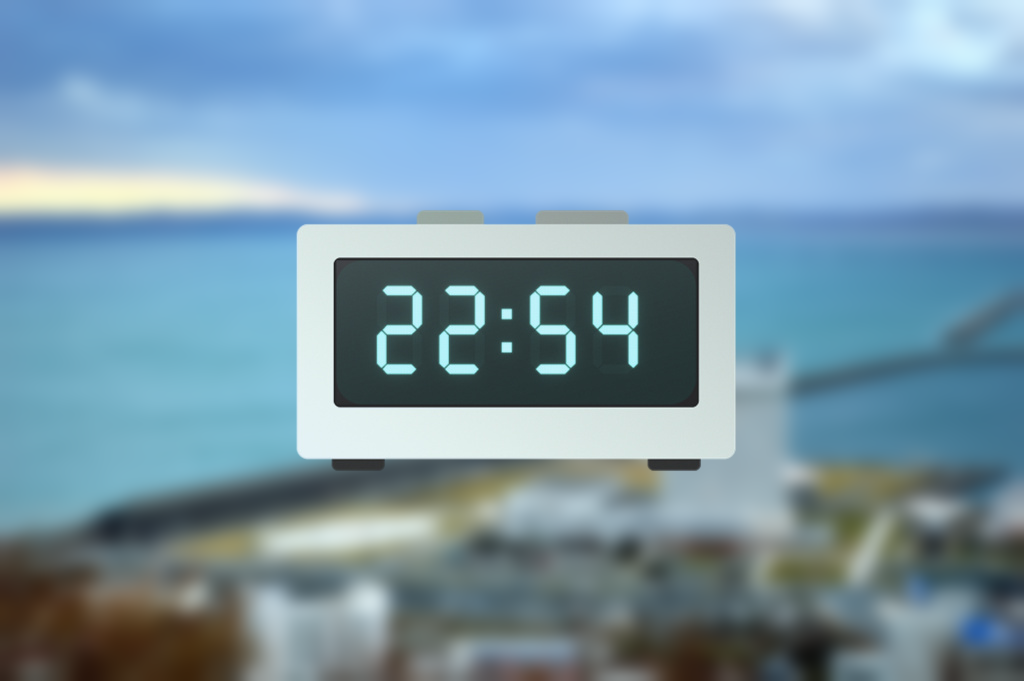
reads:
T22:54
